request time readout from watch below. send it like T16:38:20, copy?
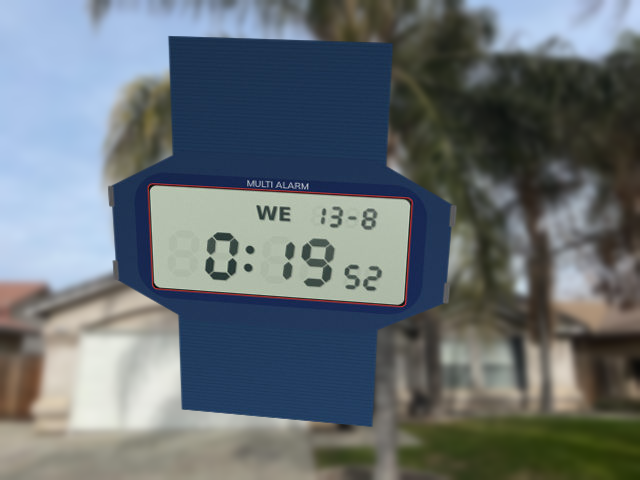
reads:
T00:19:52
